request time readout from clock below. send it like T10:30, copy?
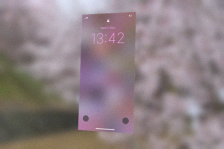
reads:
T13:42
